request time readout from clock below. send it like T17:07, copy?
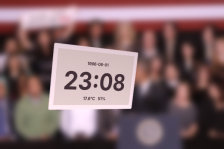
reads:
T23:08
